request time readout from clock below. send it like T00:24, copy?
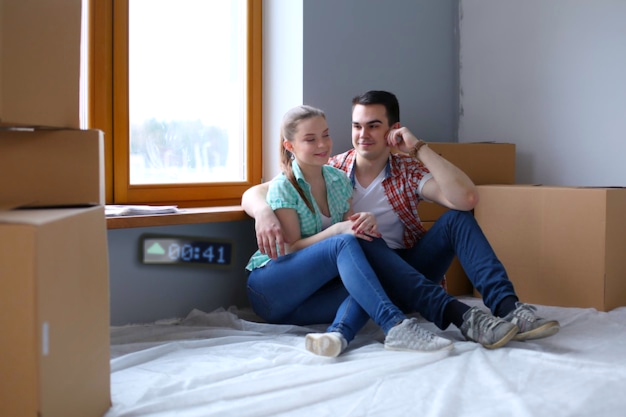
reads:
T00:41
